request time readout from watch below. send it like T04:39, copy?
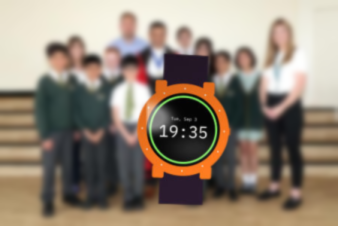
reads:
T19:35
